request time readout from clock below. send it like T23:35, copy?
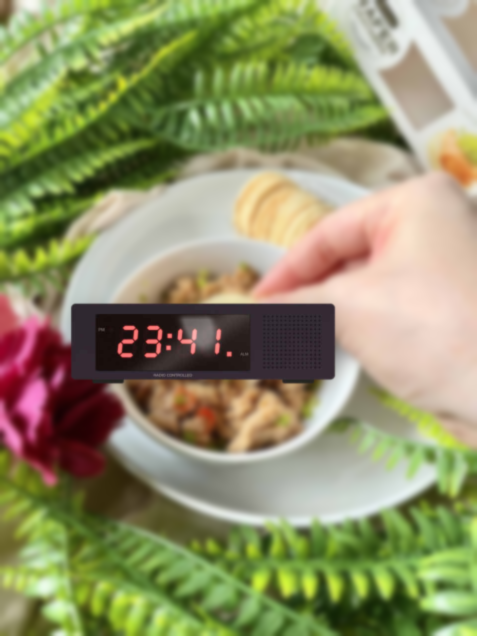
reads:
T23:41
